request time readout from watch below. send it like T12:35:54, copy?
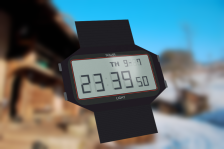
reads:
T23:39:50
